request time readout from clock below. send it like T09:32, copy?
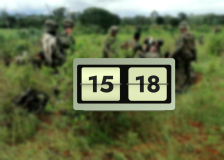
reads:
T15:18
